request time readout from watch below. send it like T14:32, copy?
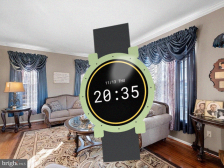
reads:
T20:35
